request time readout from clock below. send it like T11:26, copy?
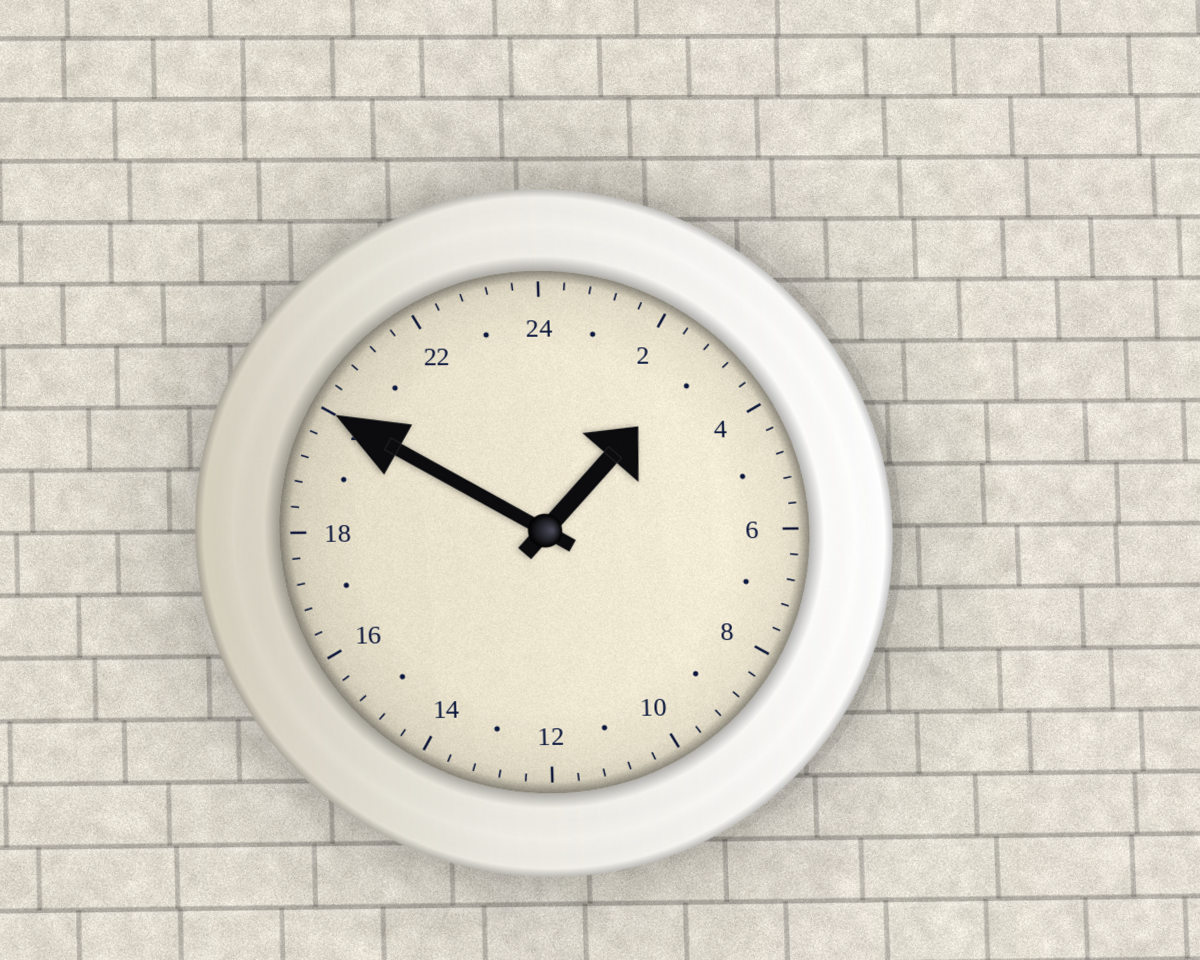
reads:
T02:50
